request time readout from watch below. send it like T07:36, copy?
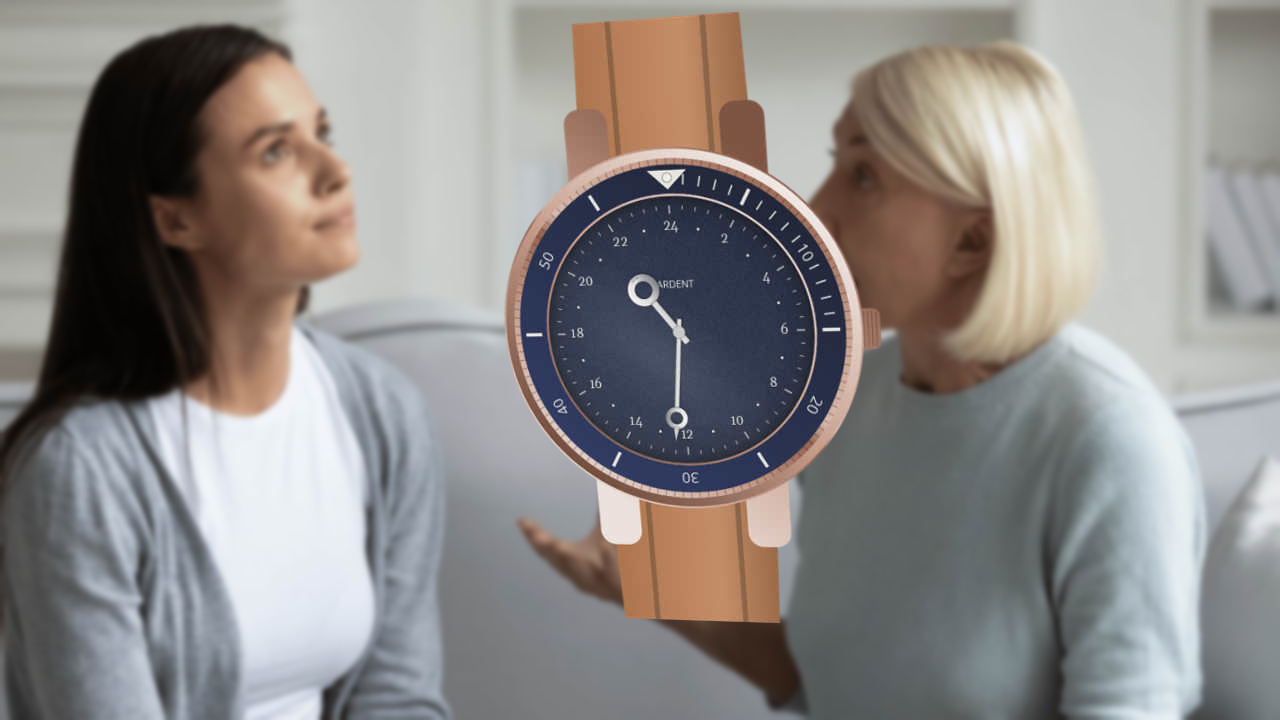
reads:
T21:31
